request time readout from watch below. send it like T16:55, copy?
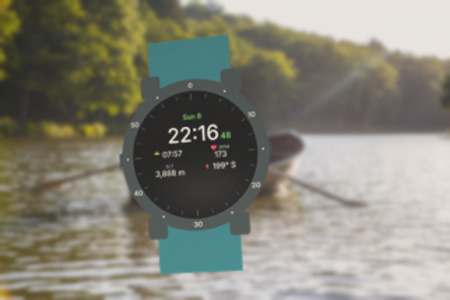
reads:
T22:16
